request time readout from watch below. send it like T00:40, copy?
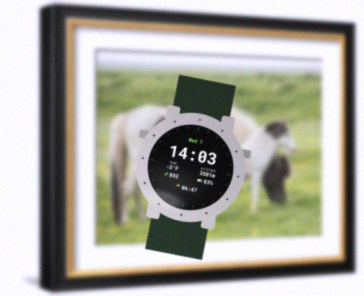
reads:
T14:03
